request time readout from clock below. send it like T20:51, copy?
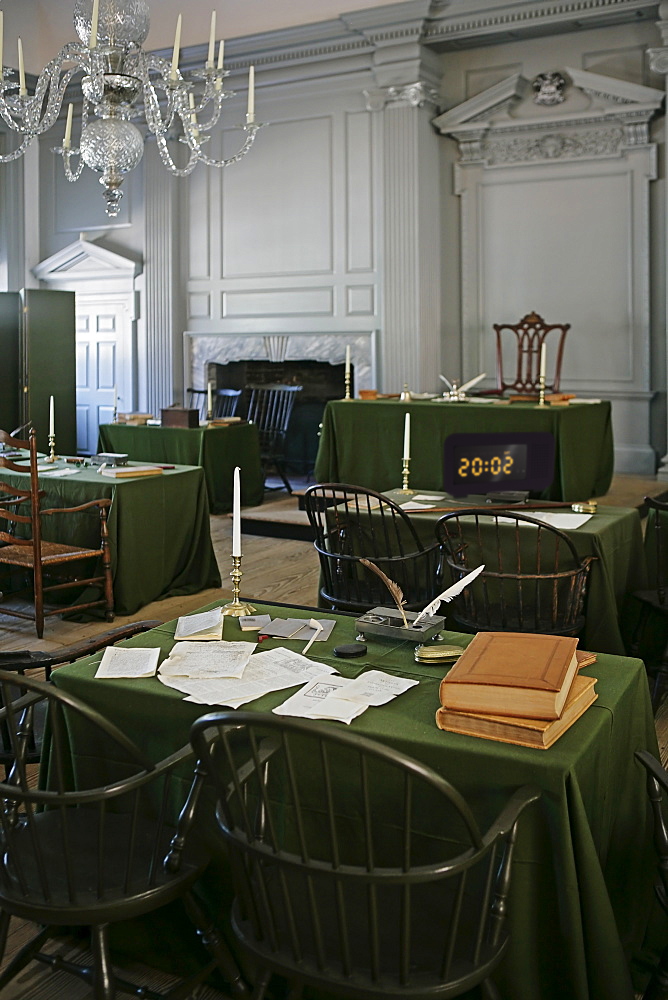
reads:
T20:02
